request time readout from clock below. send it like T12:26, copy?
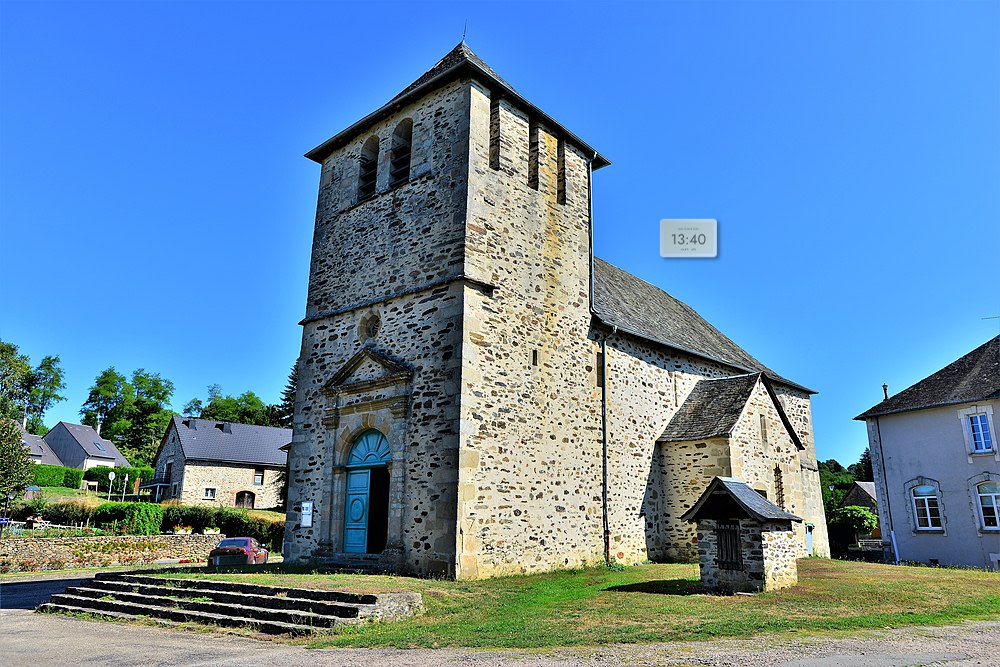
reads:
T13:40
